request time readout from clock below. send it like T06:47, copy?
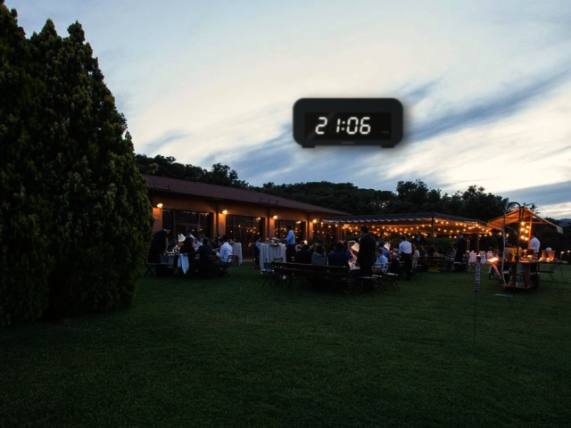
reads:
T21:06
